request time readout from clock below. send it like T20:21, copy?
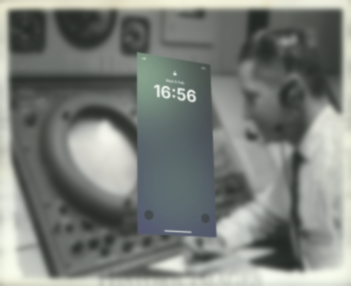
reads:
T16:56
